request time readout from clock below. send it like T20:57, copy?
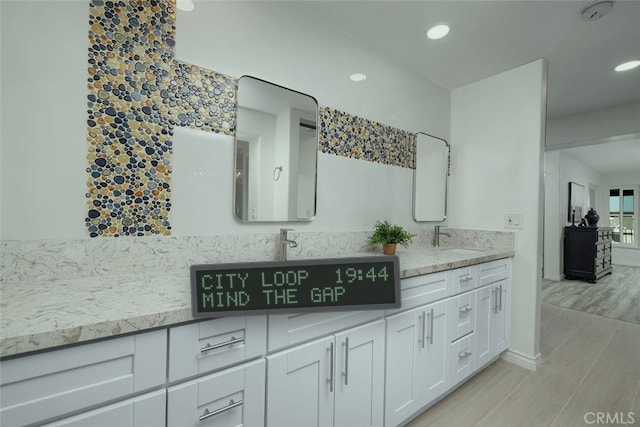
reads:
T19:44
